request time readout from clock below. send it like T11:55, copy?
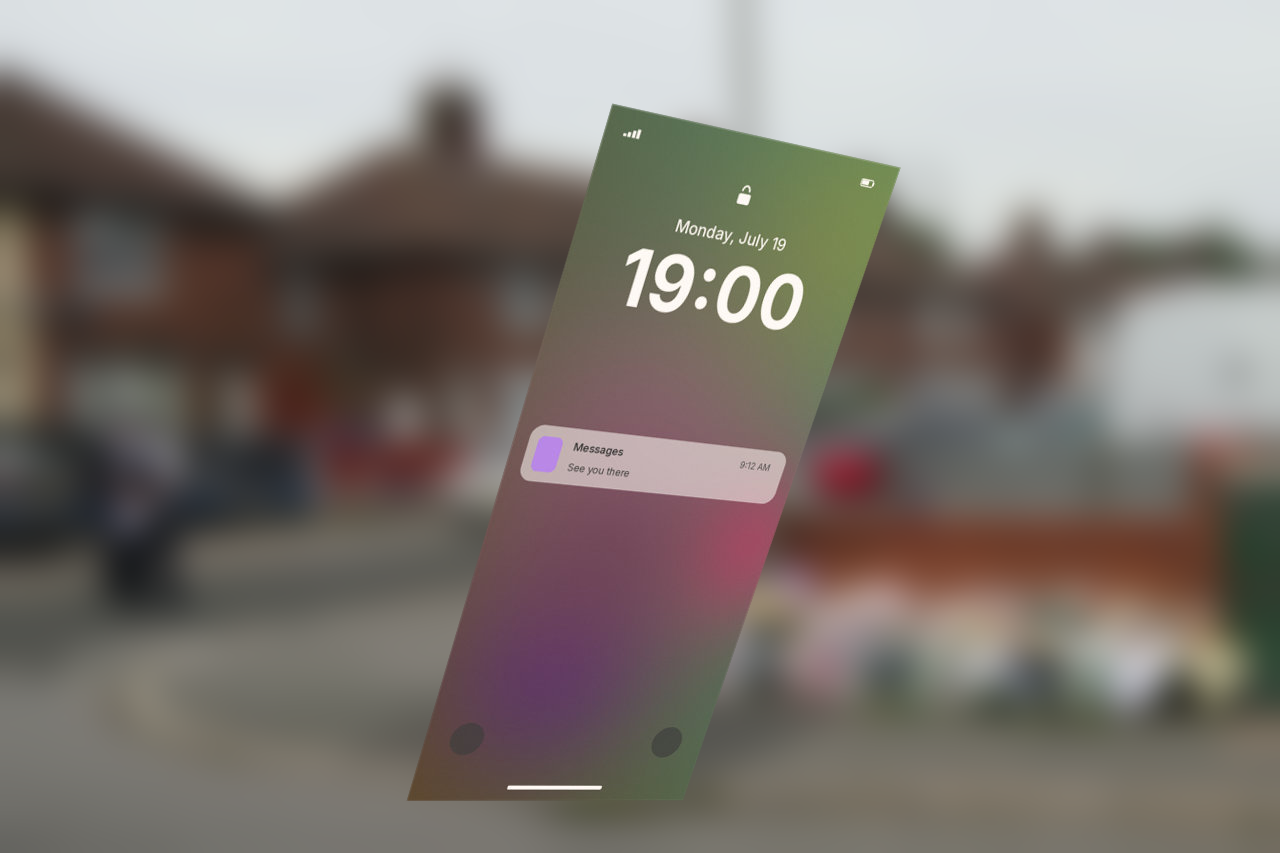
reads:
T19:00
